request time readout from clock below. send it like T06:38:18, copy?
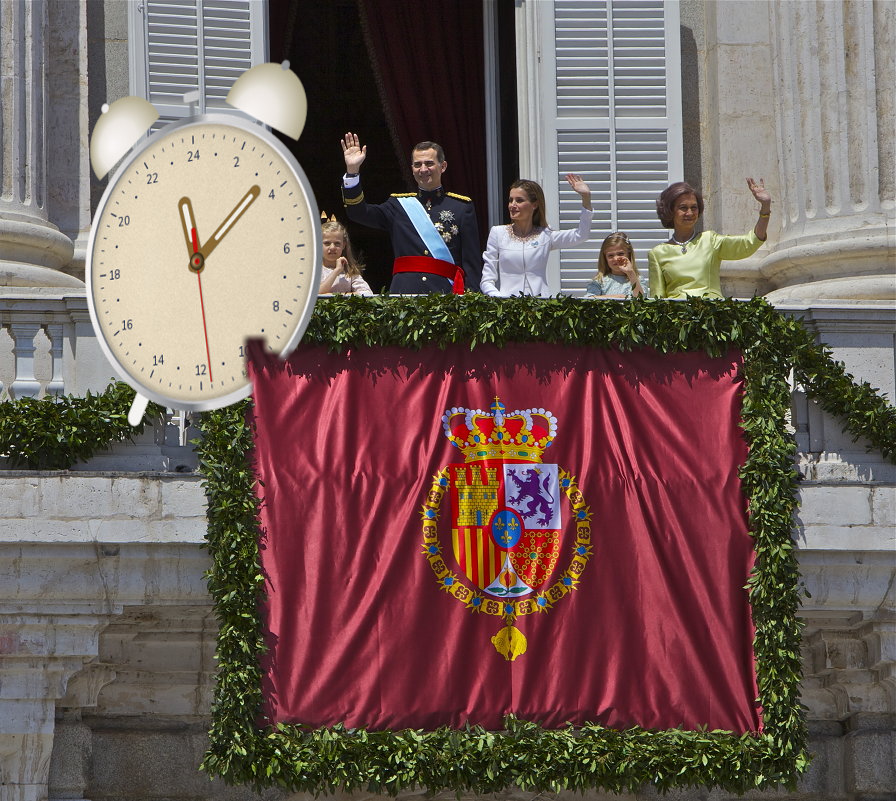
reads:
T23:08:29
